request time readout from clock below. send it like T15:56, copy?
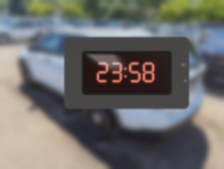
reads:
T23:58
